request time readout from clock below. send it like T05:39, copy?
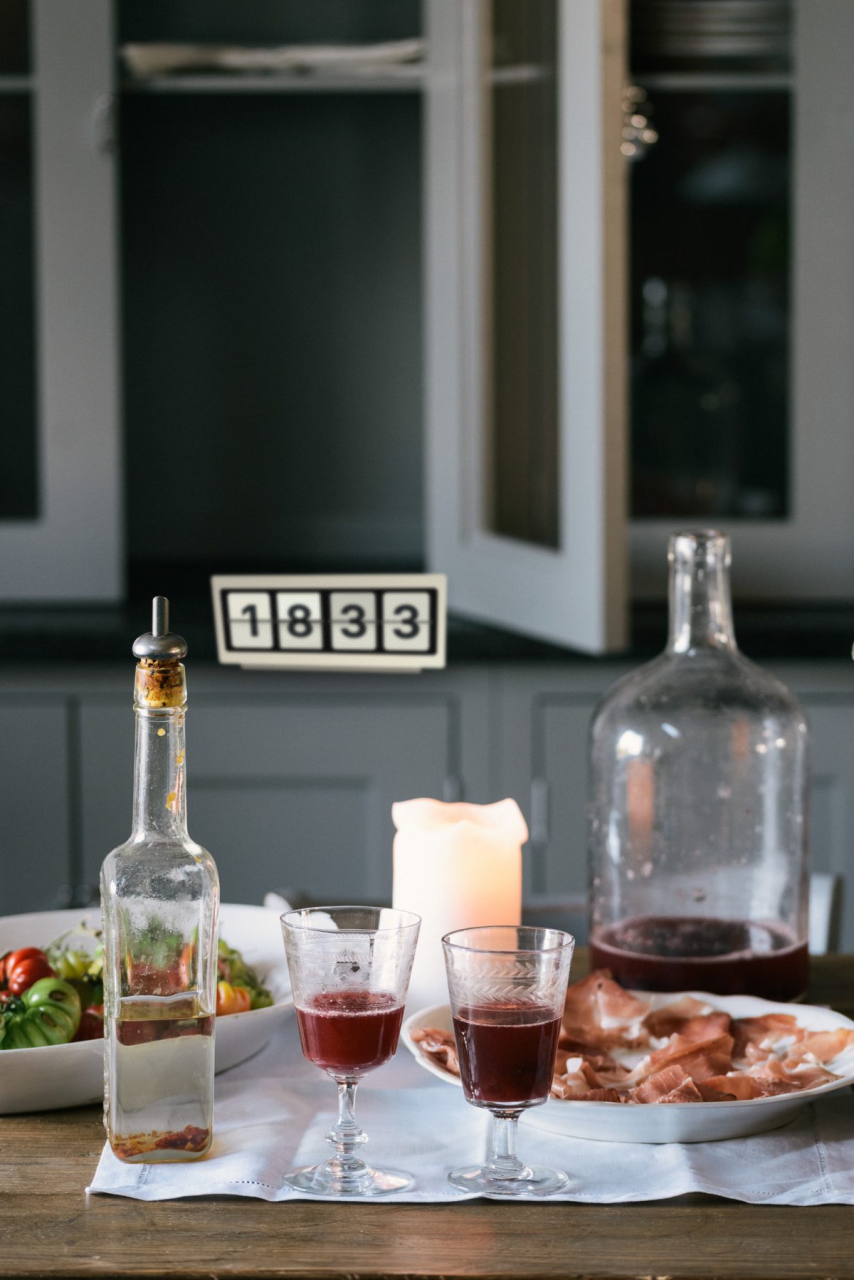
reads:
T18:33
